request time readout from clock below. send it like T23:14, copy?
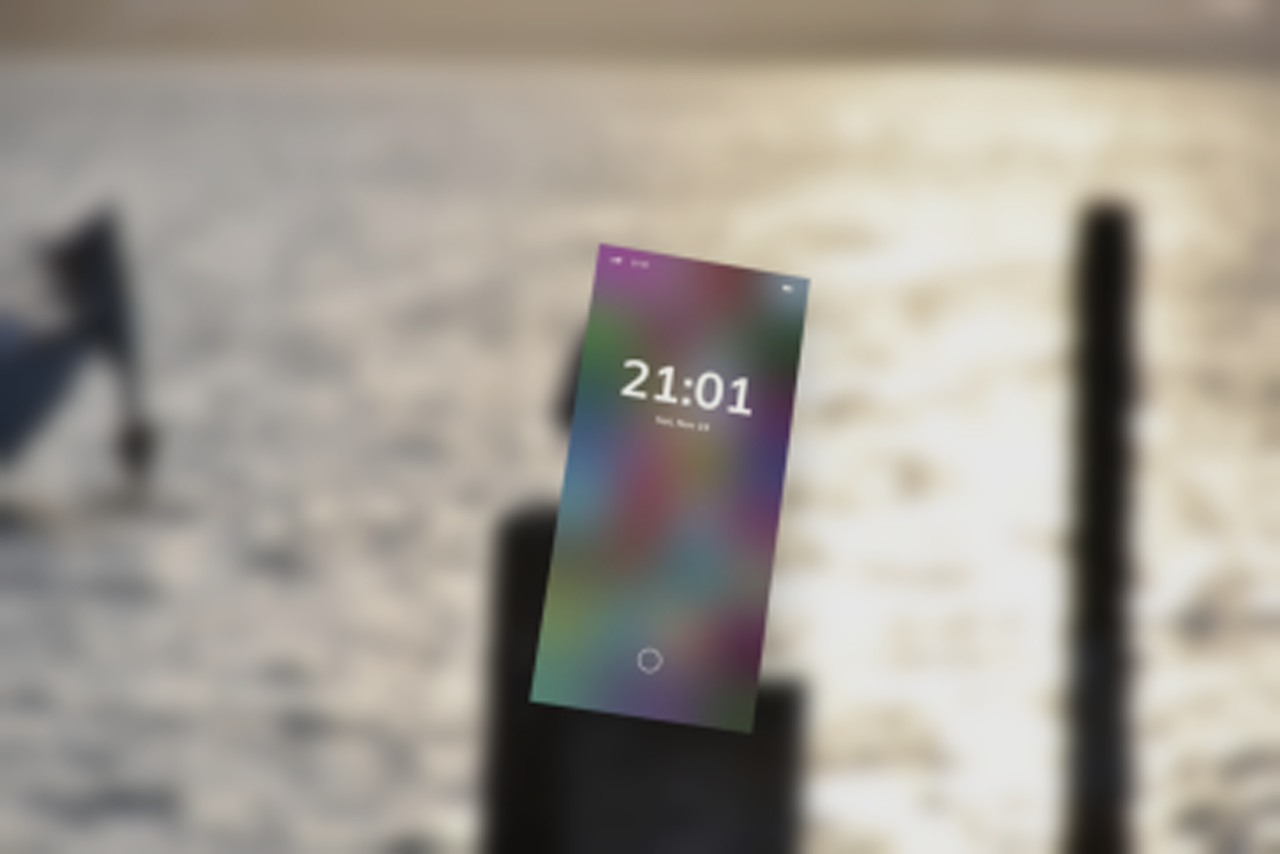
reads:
T21:01
